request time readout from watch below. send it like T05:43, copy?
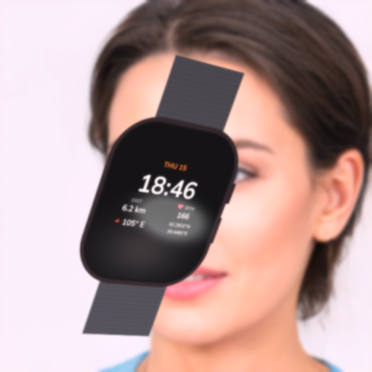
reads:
T18:46
